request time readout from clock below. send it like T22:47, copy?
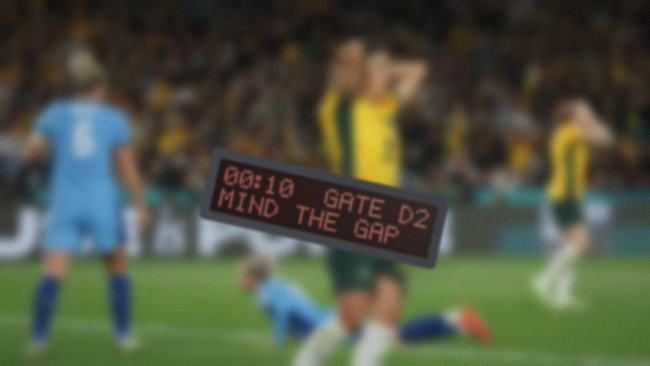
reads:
T00:10
